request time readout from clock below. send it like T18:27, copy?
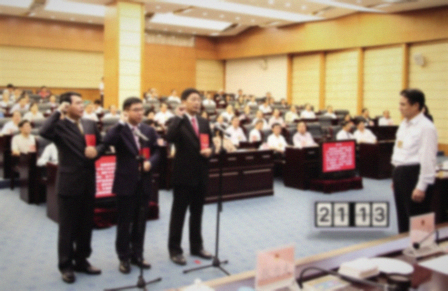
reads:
T21:13
